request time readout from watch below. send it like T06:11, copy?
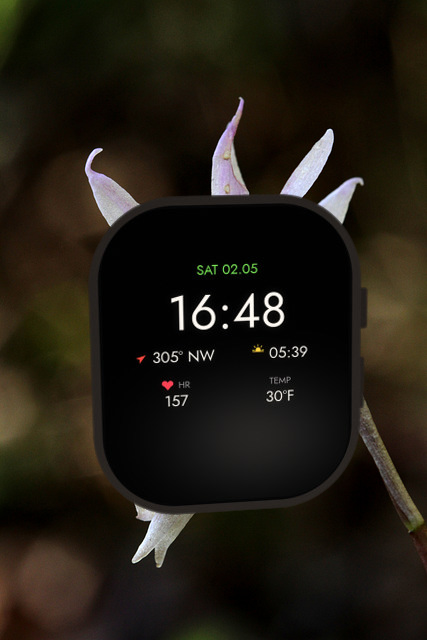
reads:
T16:48
